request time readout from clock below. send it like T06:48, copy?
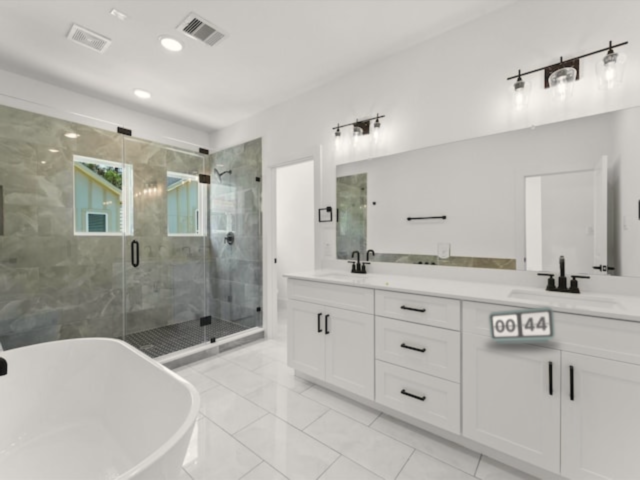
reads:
T00:44
